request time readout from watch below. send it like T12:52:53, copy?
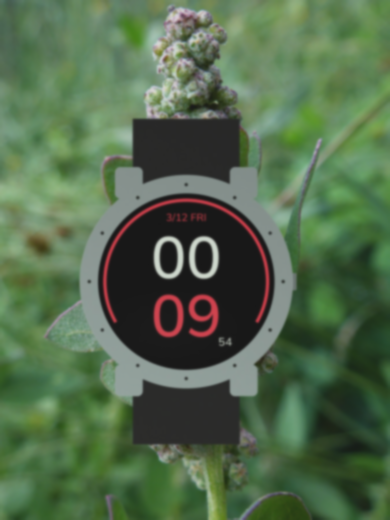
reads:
T00:09:54
